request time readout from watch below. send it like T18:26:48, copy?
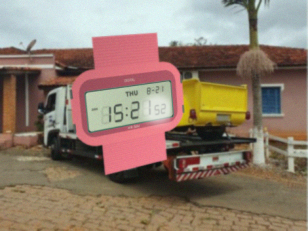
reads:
T15:21:52
